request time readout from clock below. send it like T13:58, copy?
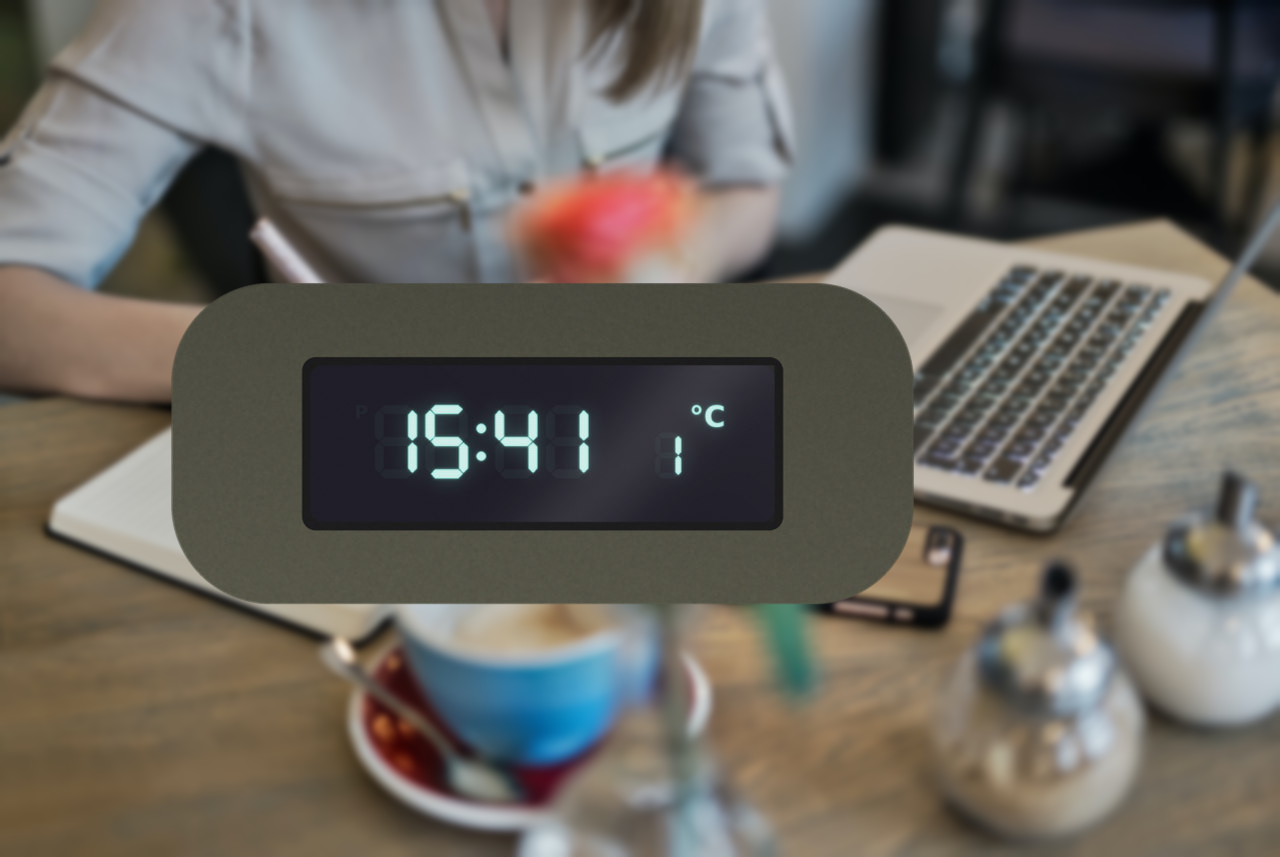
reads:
T15:41
